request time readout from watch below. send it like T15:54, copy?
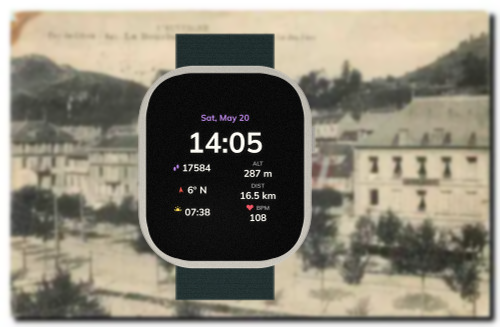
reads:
T14:05
